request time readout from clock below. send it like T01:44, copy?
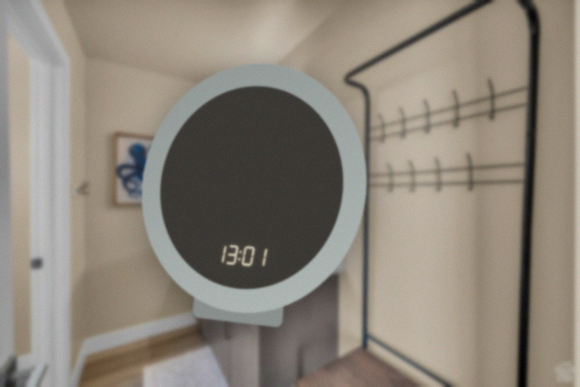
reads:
T13:01
